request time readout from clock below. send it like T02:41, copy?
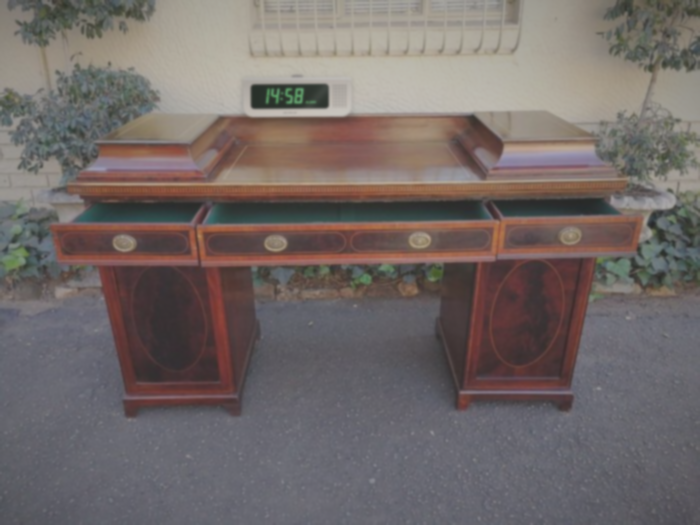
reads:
T14:58
